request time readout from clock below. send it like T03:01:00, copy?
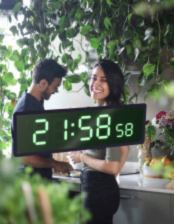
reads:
T21:58:58
